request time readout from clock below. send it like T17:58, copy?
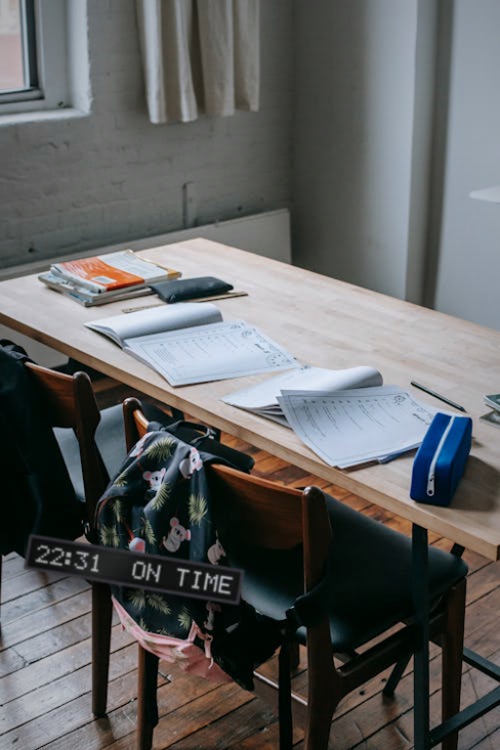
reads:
T22:31
